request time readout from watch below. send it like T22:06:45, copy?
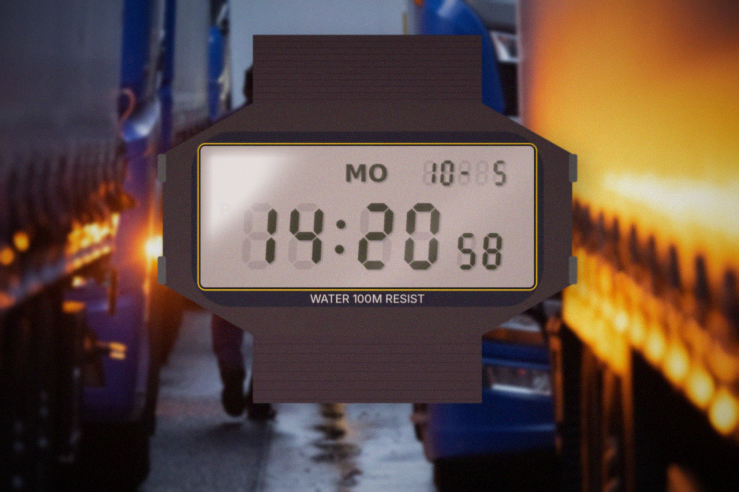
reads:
T14:20:58
